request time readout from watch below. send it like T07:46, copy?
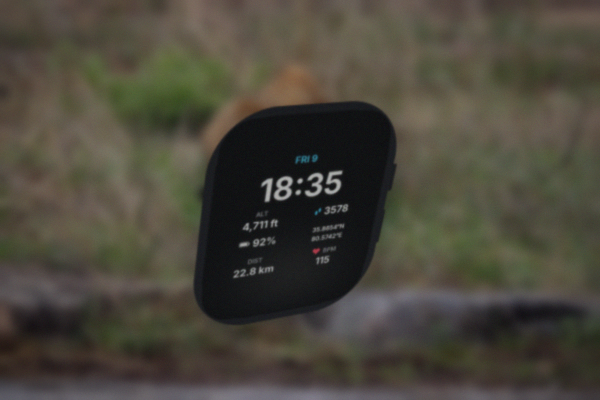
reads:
T18:35
